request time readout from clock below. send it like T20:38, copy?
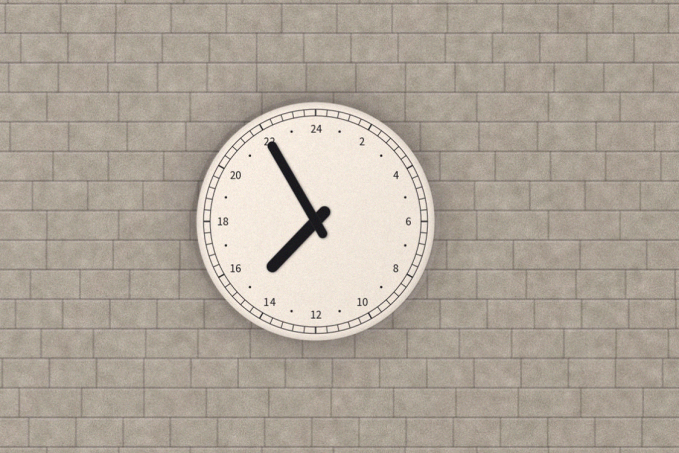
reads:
T14:55
